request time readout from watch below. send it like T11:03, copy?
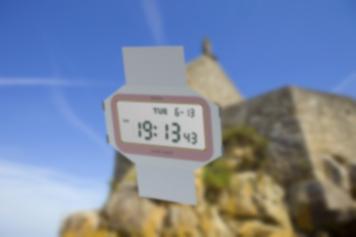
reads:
T19:13
